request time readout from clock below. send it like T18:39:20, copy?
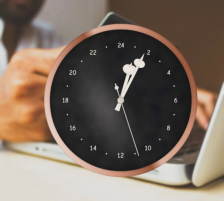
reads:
T01:04:27
